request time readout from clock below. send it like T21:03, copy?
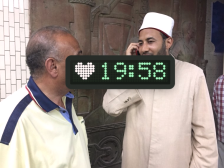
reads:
T19:58
